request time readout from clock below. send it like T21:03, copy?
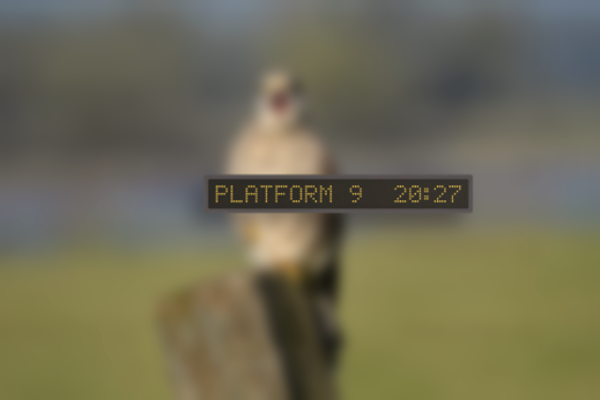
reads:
T20:27
